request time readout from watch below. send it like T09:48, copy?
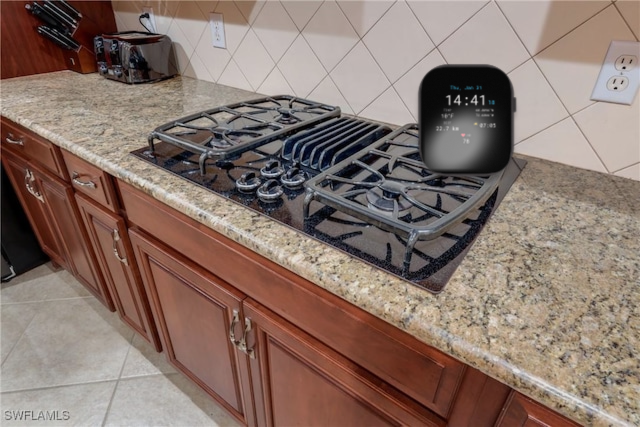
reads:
T14:41
